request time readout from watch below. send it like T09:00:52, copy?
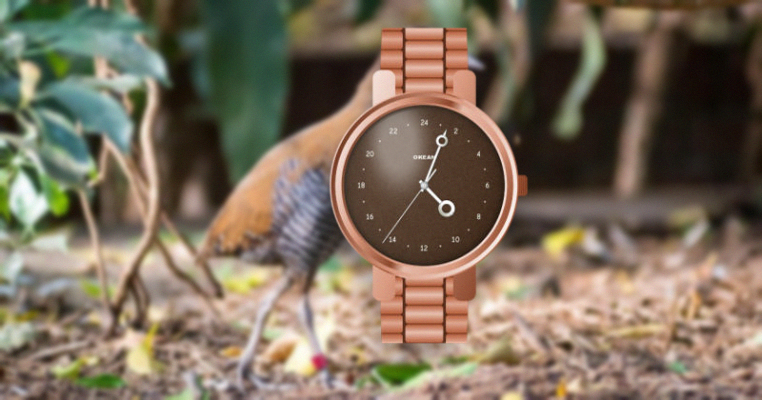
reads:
T09:03:36
